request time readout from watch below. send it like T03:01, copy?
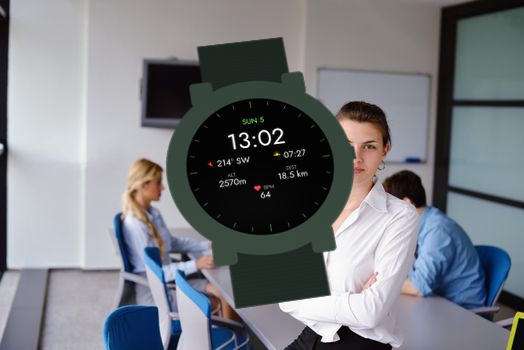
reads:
T13:02
